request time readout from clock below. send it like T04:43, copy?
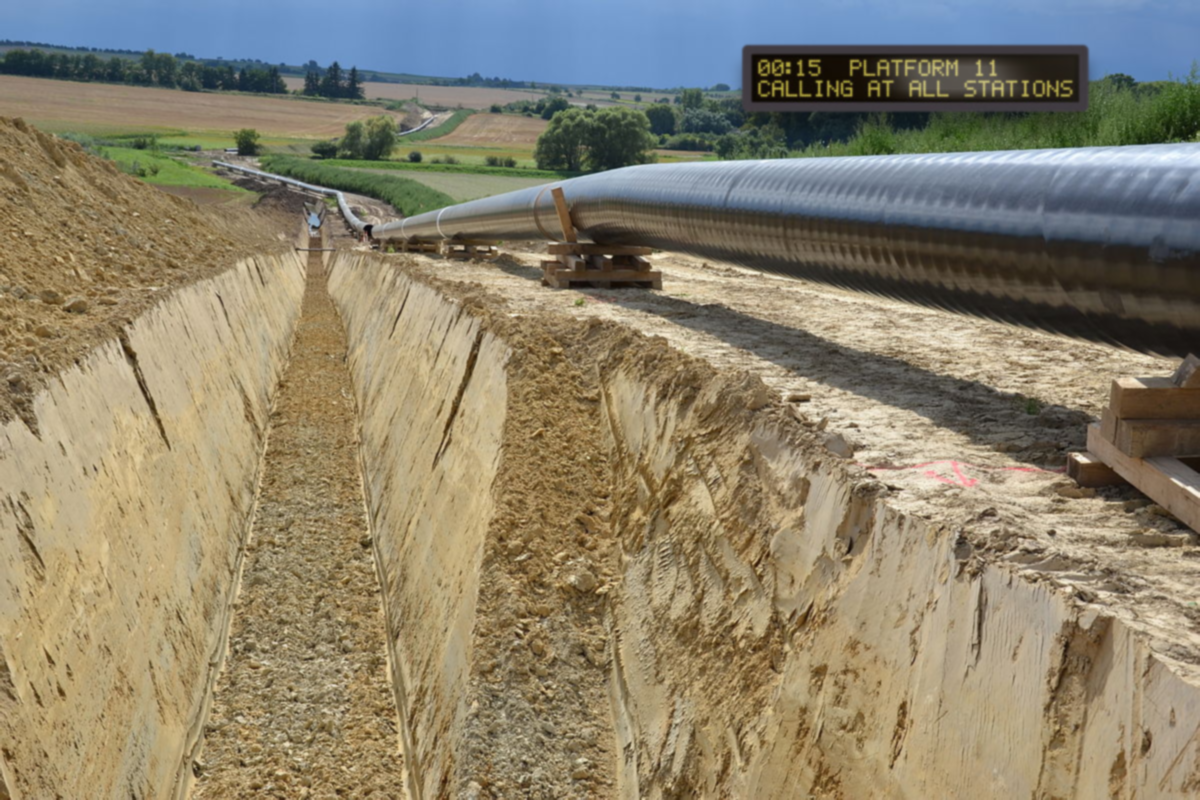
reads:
T00:15
